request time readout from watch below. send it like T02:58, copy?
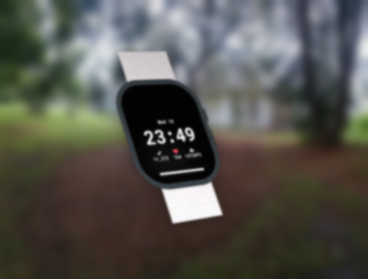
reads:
T23:49
